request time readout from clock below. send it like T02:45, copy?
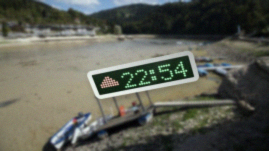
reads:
T22:54
